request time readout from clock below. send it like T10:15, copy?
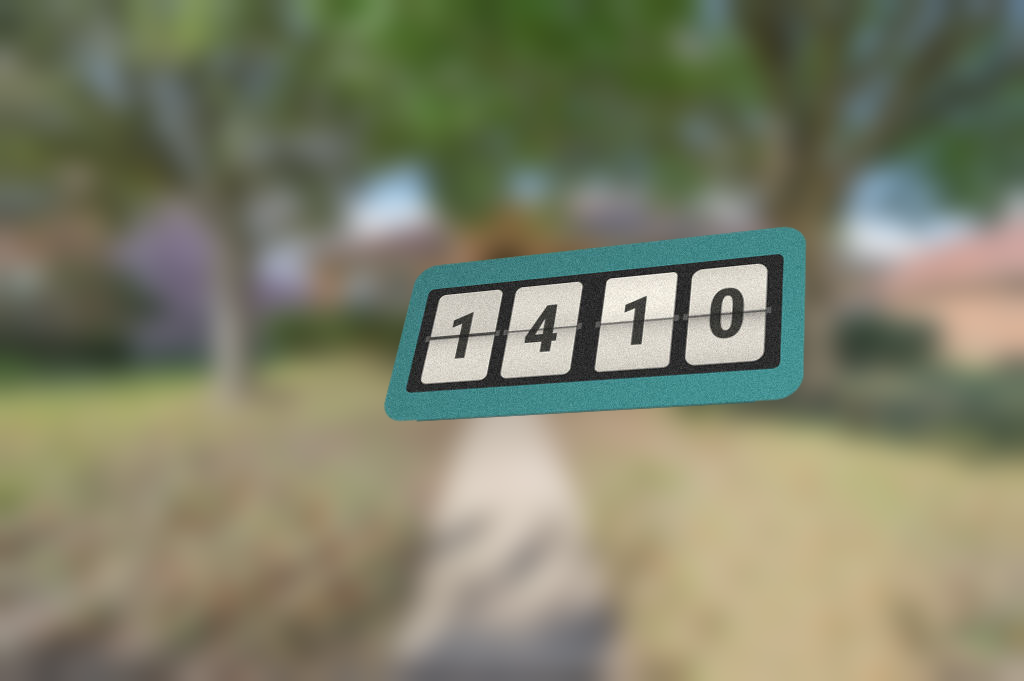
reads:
T14:10
